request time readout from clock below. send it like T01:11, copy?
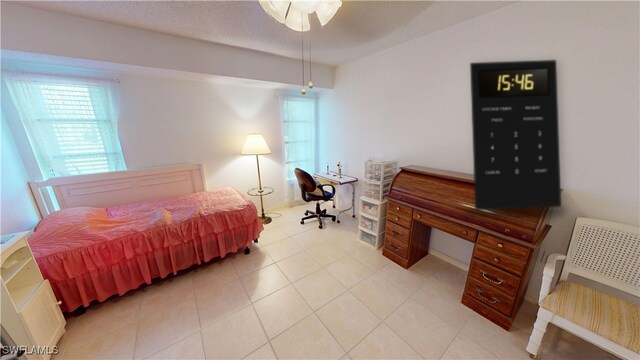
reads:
T15:46
